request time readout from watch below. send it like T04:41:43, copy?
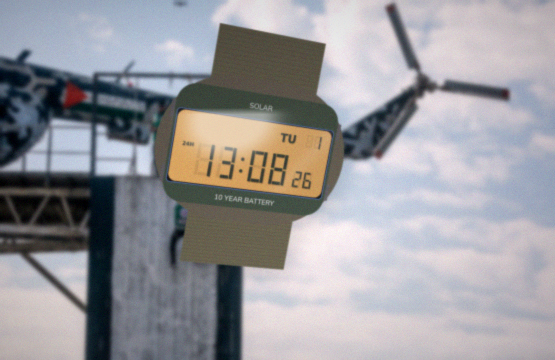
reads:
T13:08:26
